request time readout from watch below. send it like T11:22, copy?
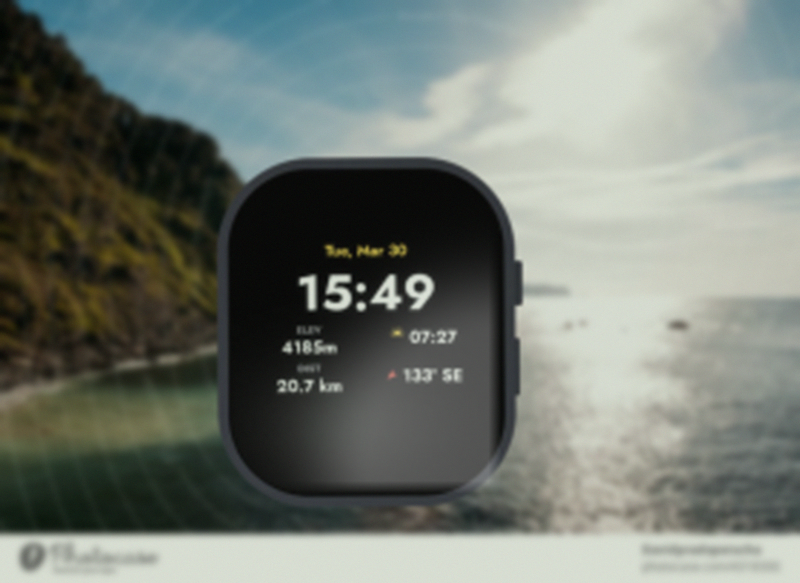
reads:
T15:49
